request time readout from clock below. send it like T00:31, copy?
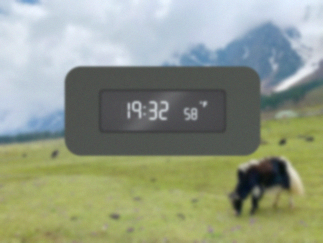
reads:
T19:32
